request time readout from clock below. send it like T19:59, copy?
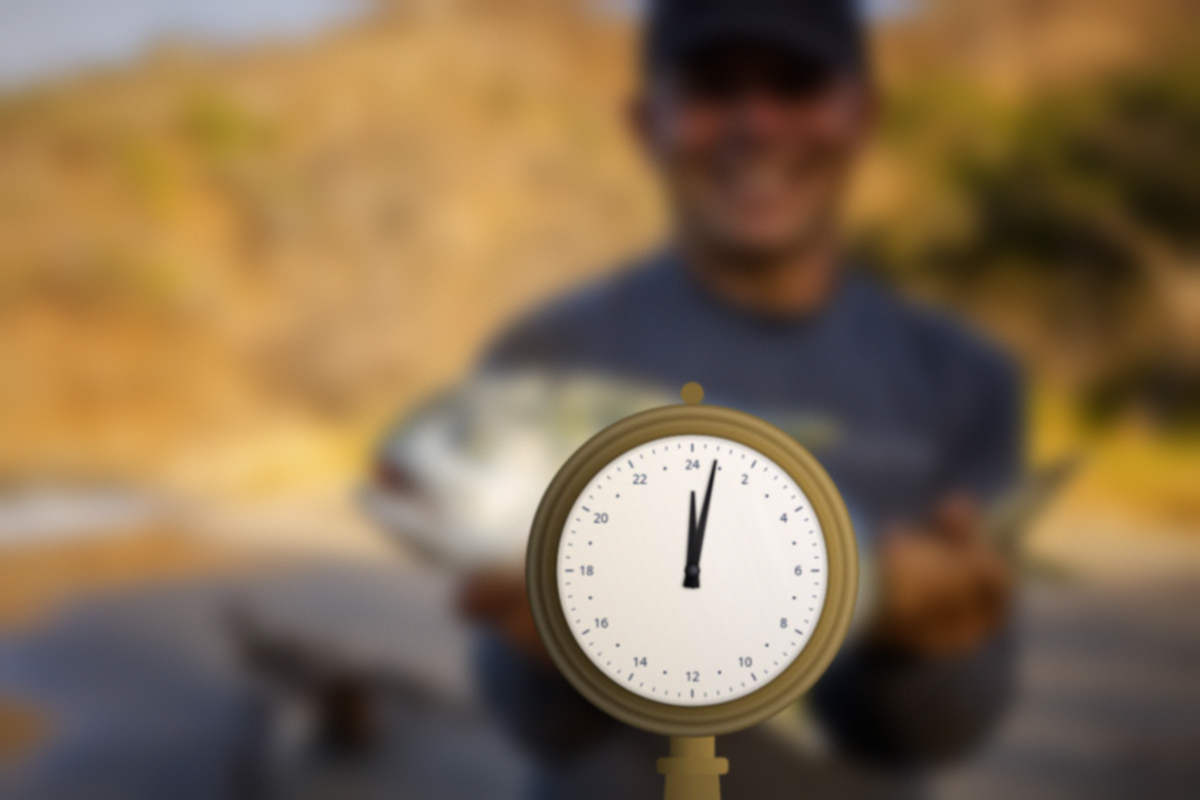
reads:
T00:02
